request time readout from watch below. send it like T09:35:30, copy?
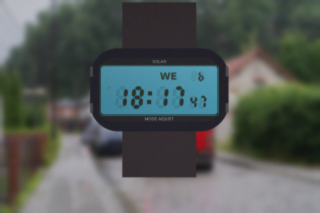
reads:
T18:17:47
